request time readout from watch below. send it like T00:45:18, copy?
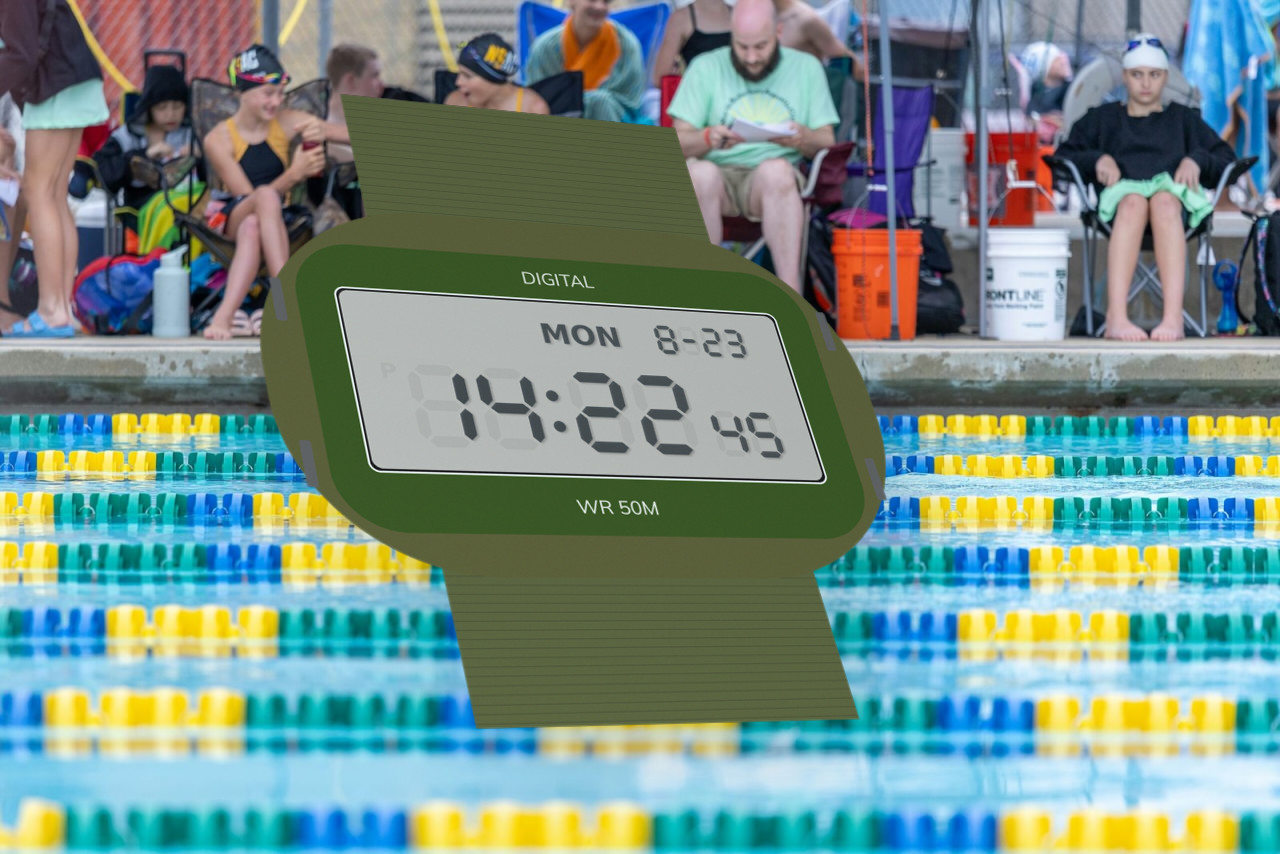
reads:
T14:22:45
